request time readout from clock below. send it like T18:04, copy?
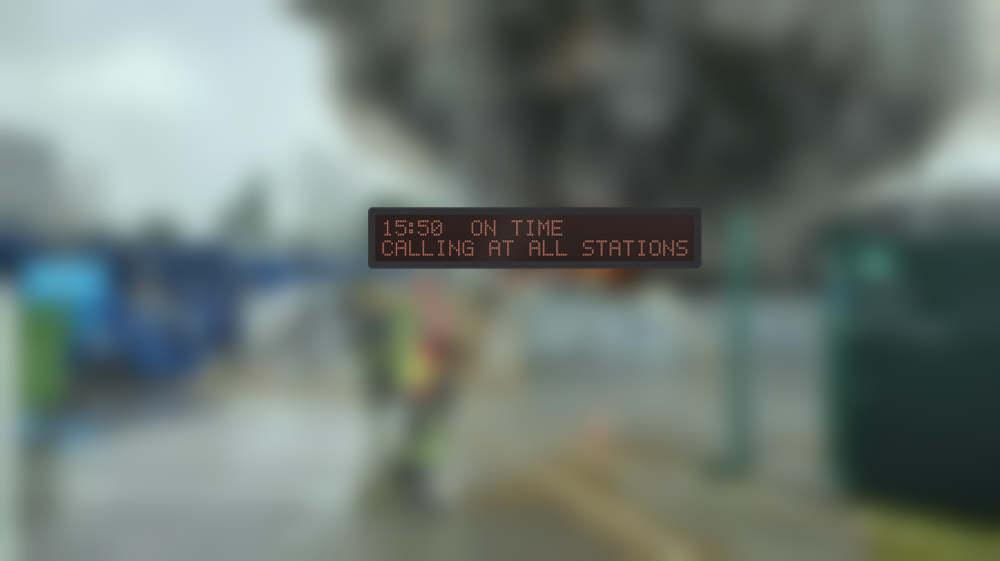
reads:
T15:50
